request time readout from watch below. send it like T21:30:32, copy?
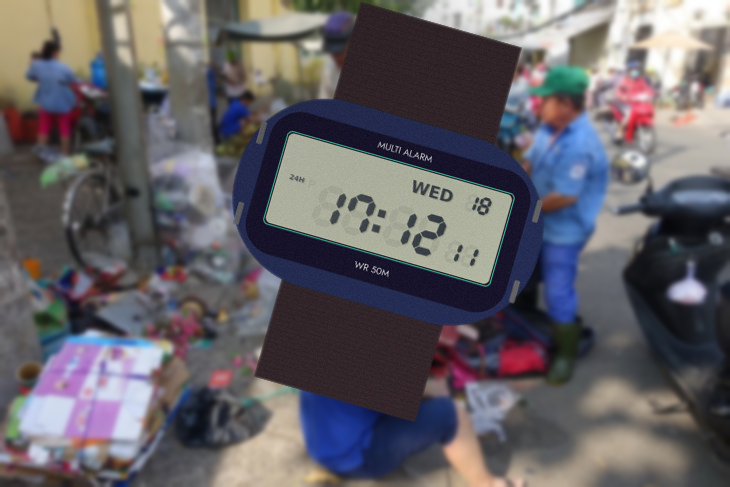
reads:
T17:12:11
